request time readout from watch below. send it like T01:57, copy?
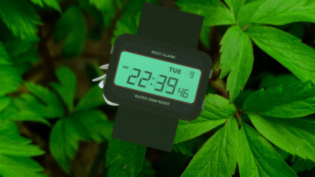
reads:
T22:39
